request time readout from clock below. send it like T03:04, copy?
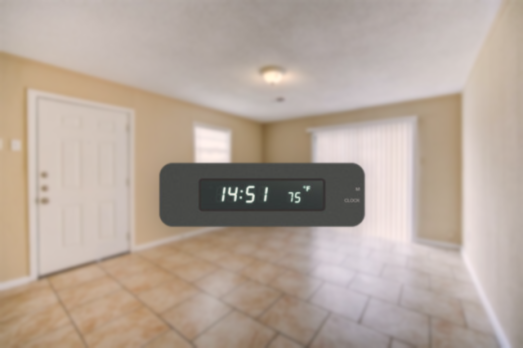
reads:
T14:51
